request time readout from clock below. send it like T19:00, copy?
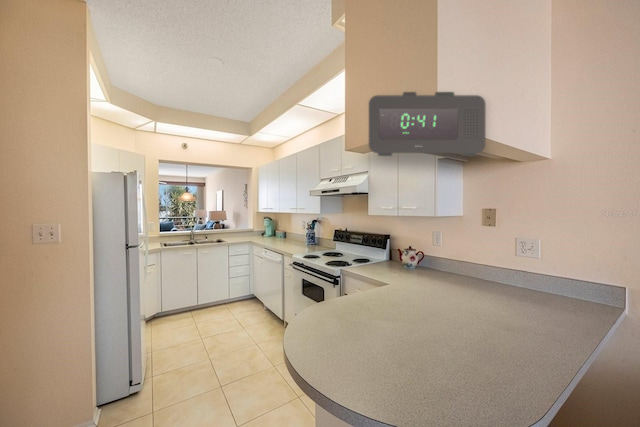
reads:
T00:41
